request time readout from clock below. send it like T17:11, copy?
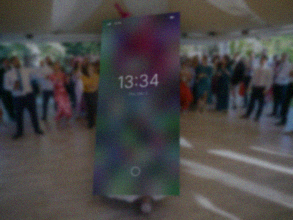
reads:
T13:34
